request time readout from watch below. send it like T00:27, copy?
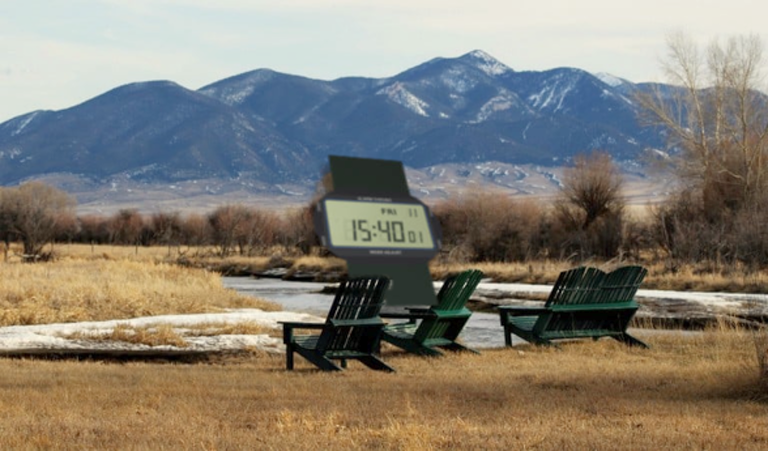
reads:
T15:40
